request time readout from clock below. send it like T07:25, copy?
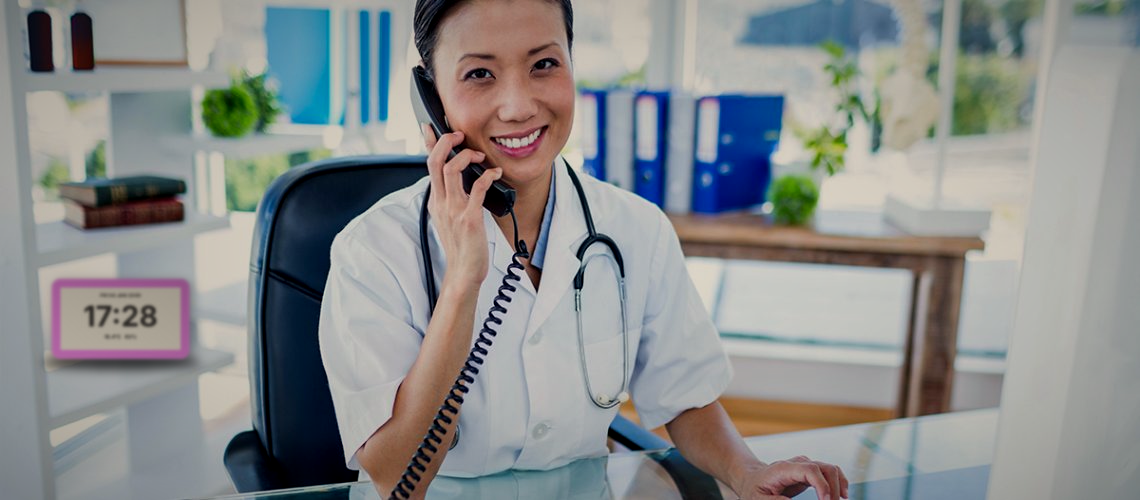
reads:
T17:28
